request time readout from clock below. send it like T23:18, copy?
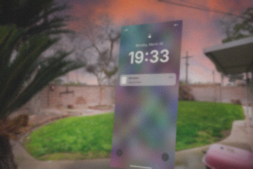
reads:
T19:33
